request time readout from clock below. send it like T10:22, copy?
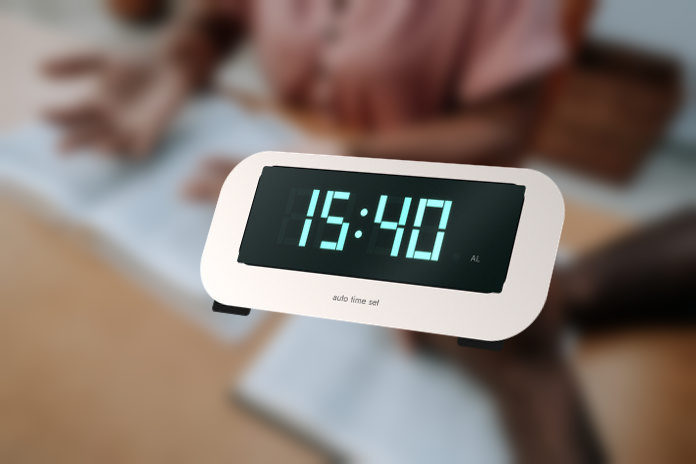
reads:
T15:40
